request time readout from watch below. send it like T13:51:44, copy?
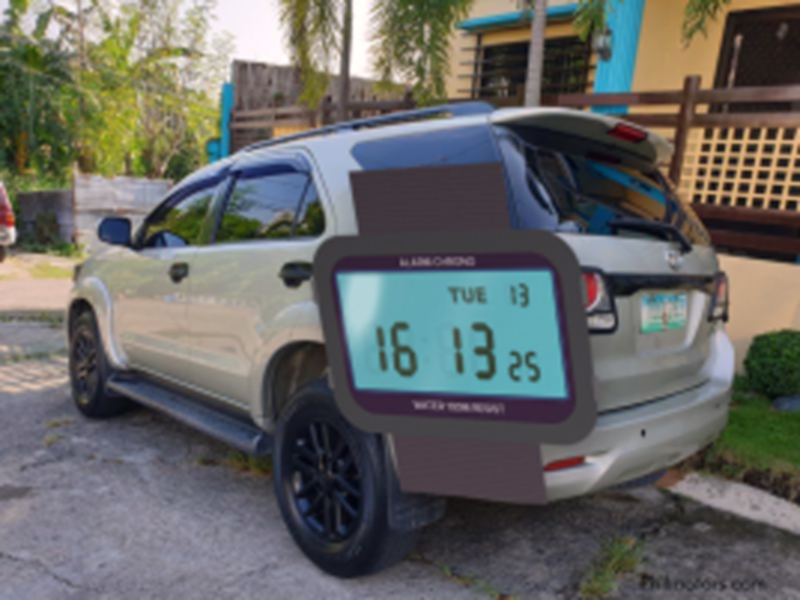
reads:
T16:13:25
